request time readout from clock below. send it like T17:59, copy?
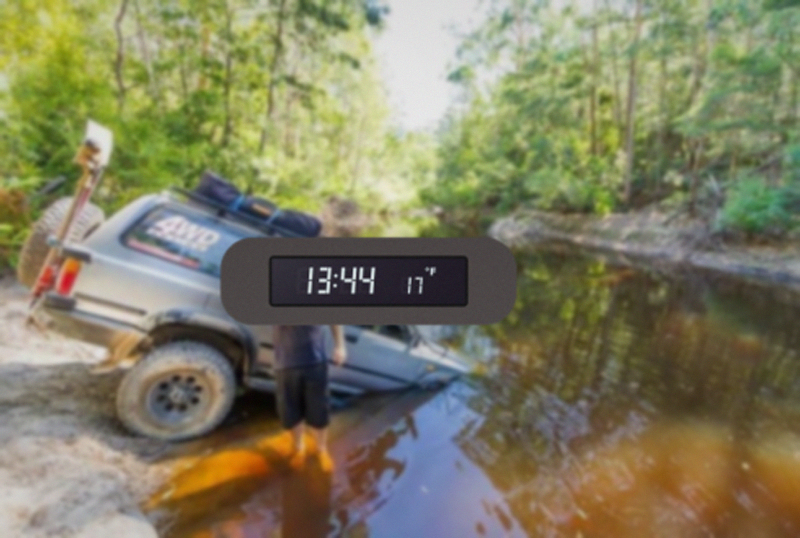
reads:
T13:44
